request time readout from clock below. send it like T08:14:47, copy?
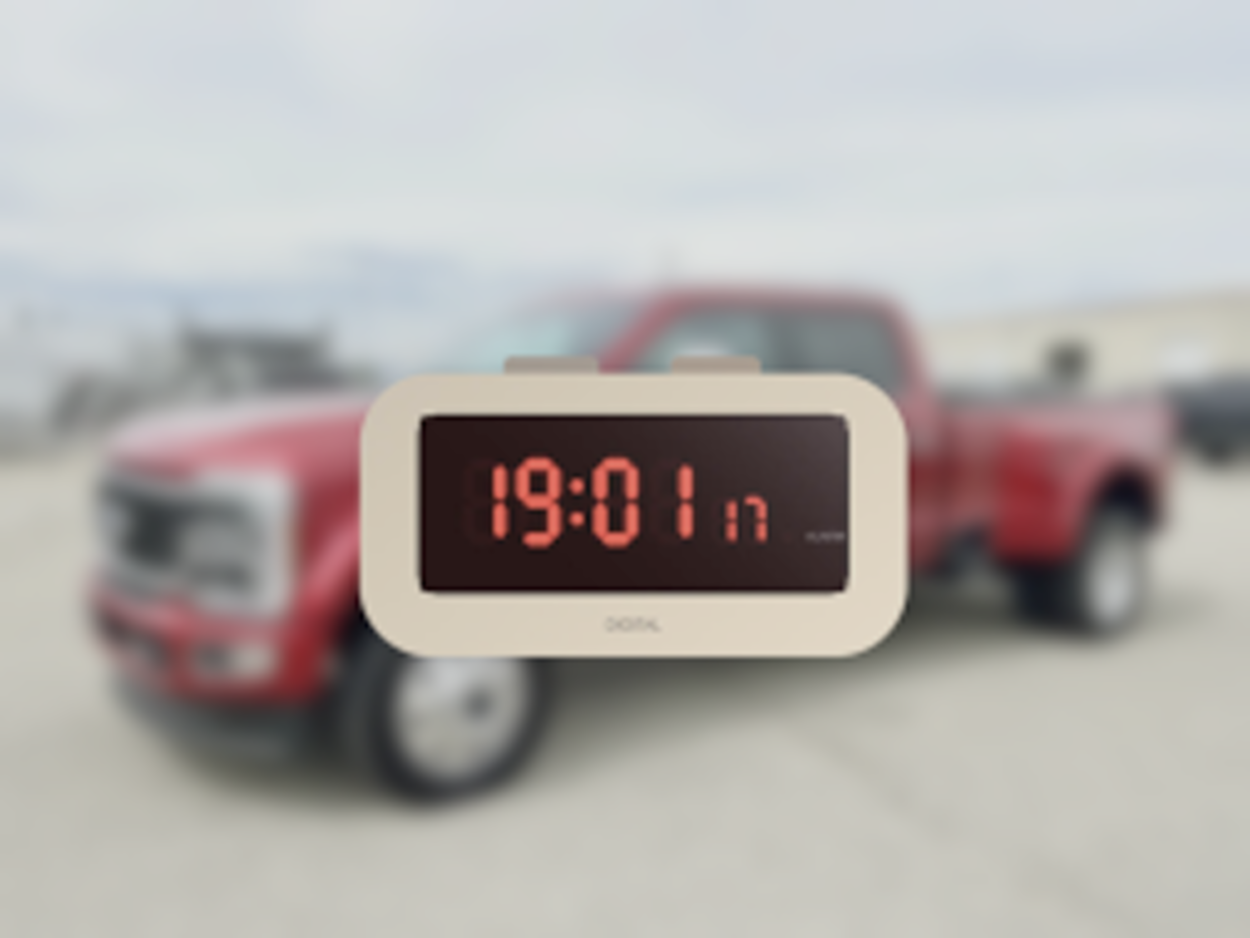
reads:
T19:01:17
